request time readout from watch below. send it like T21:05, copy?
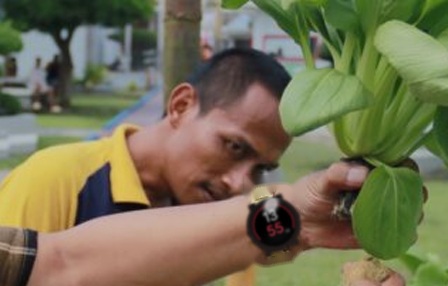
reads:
T13:55
